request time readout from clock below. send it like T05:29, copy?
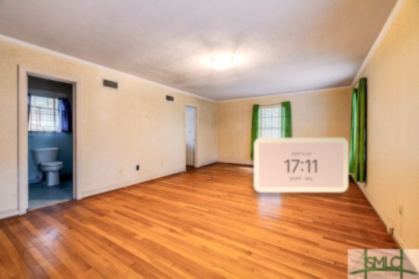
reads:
T17:11
